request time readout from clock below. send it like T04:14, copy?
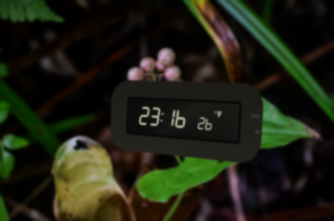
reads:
T23:16
